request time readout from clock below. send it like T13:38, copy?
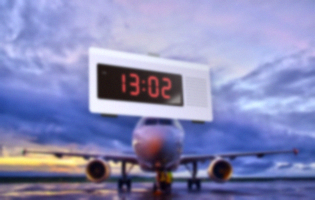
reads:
T13:02
